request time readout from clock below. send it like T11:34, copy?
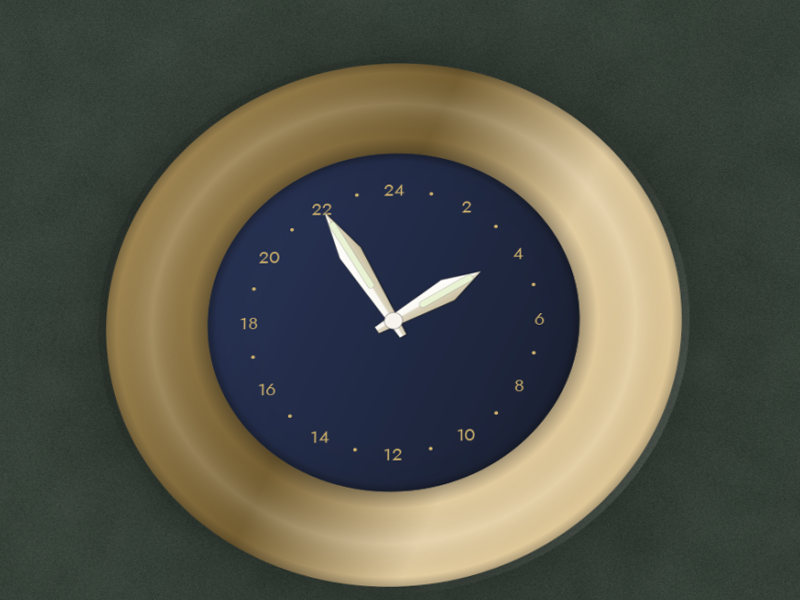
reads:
T03:55
